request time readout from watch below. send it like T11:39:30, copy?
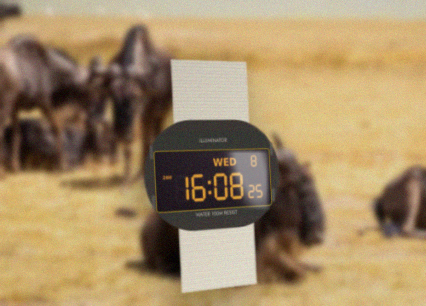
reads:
T16:08:25
